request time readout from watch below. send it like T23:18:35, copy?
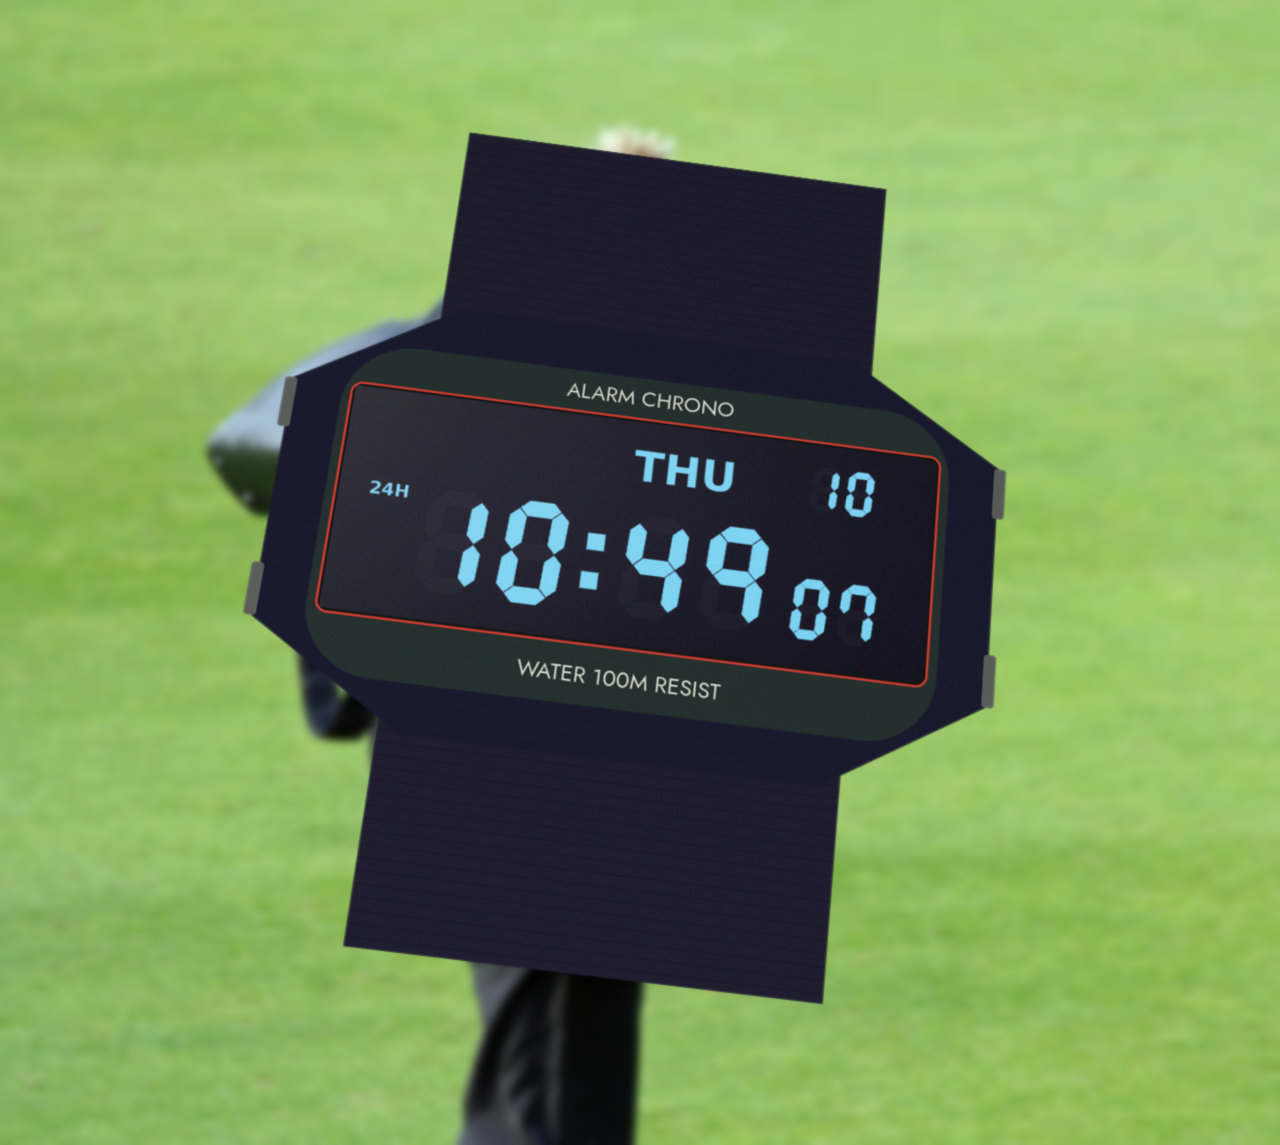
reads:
T10:49:07
